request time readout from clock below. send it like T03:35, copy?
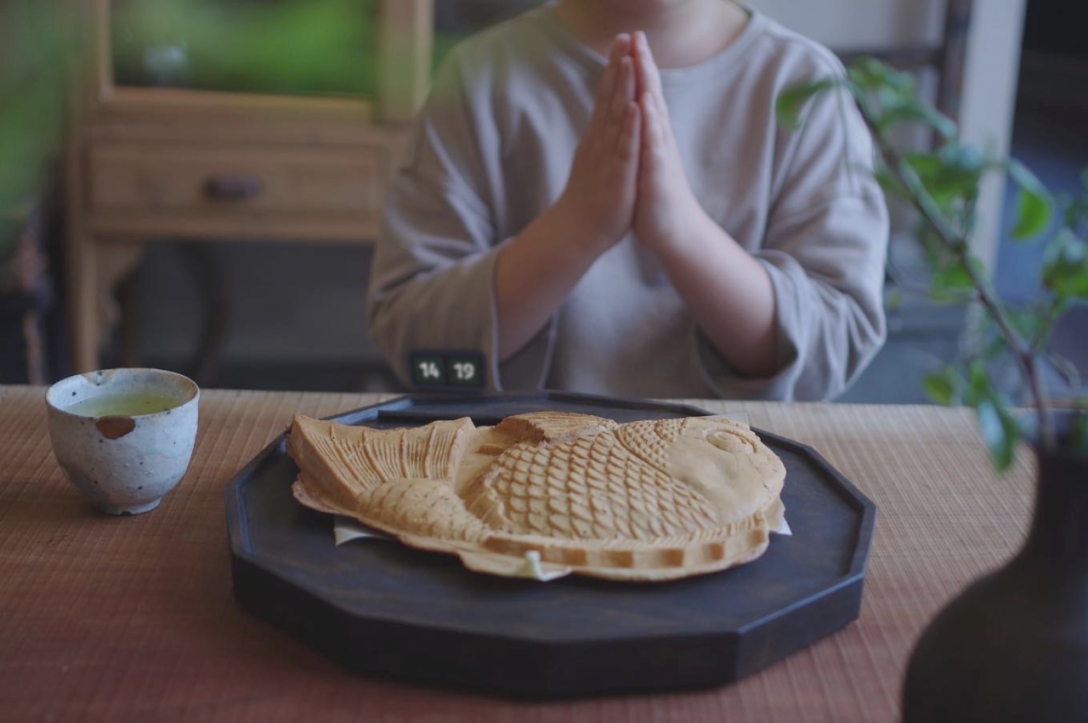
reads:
T14:19
